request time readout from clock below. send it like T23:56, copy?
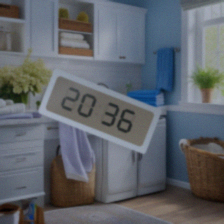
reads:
T20:36
